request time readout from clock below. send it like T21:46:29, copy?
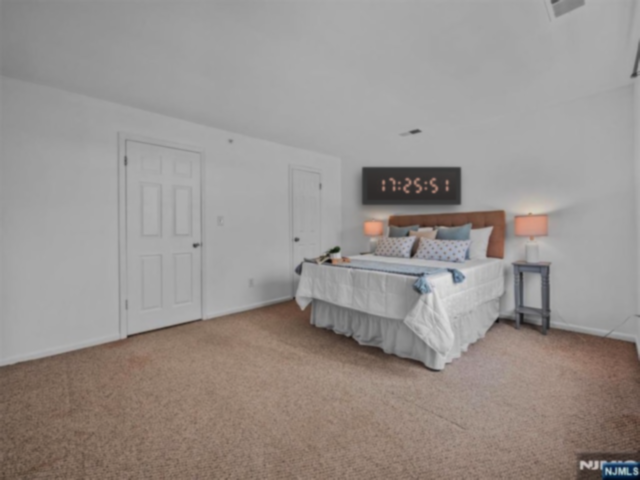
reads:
T17:25:51
